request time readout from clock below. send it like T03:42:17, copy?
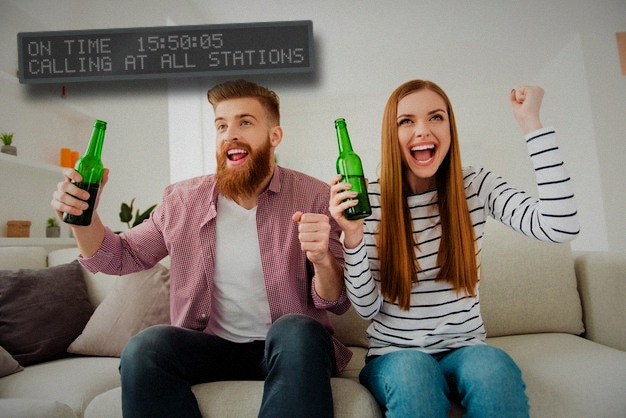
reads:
T15:50:05
